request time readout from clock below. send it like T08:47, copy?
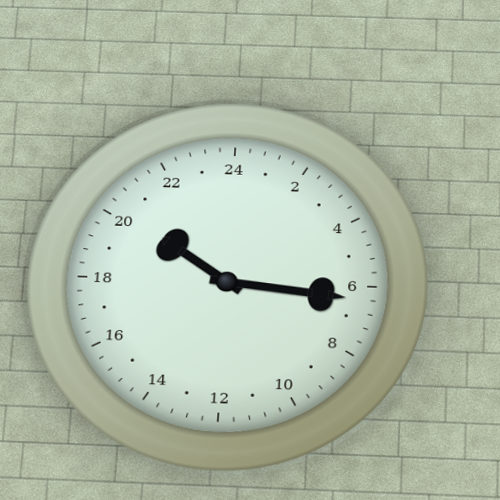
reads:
T20:16
